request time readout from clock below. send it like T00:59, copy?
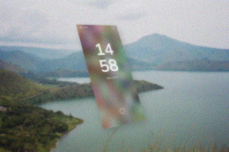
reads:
T14:58
